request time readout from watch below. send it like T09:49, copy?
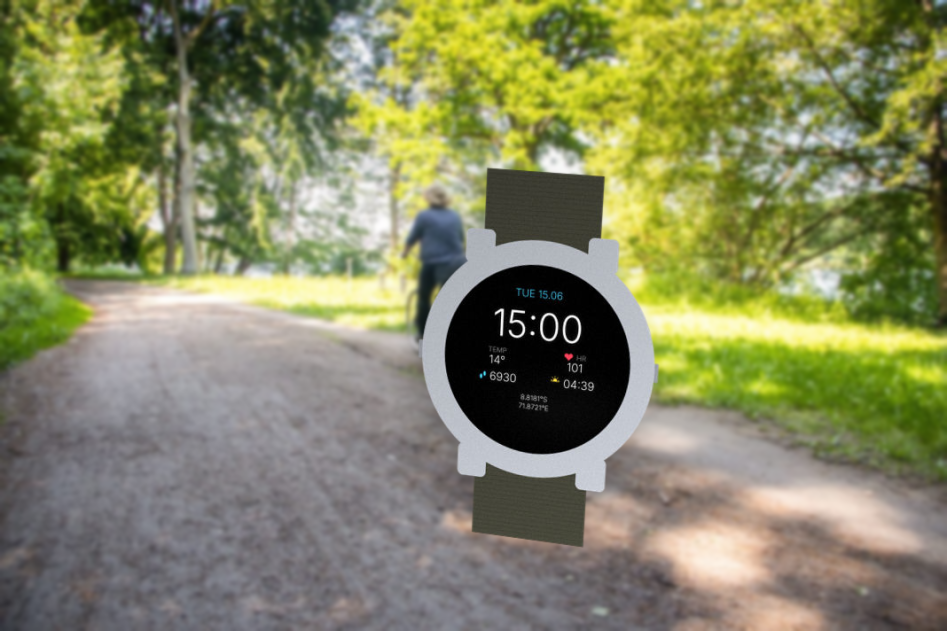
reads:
T15:00
